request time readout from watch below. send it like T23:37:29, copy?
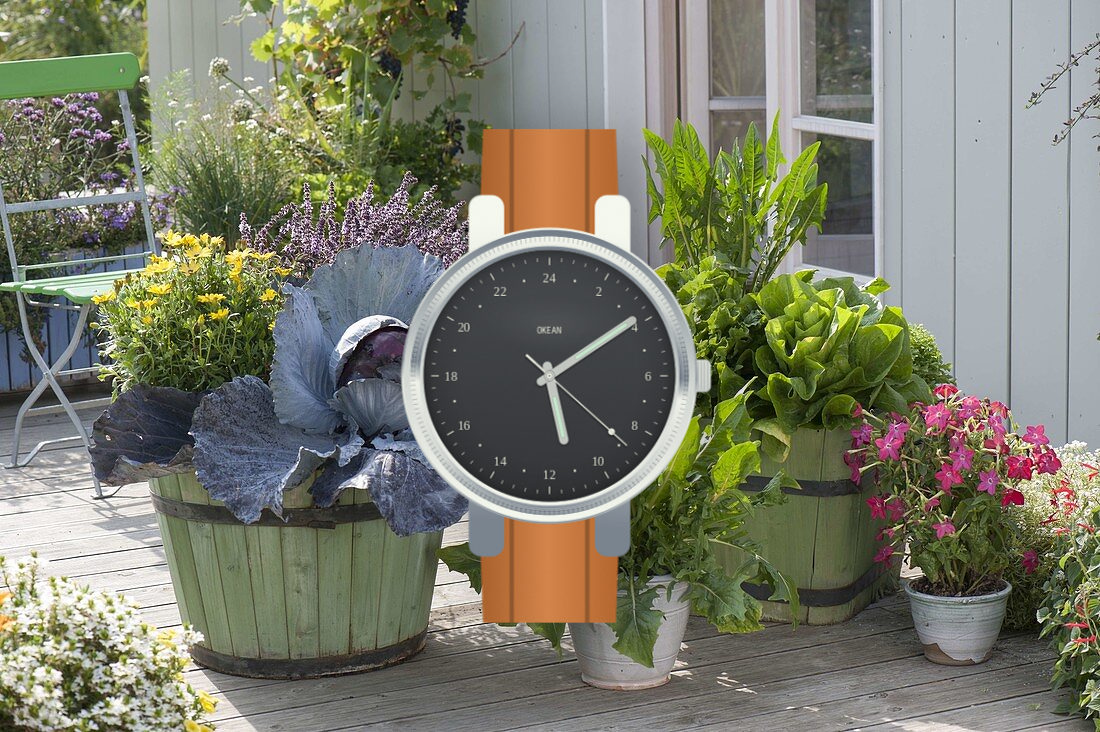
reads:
T11:09:22
